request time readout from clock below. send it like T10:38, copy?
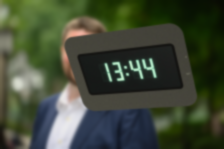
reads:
T13:44
